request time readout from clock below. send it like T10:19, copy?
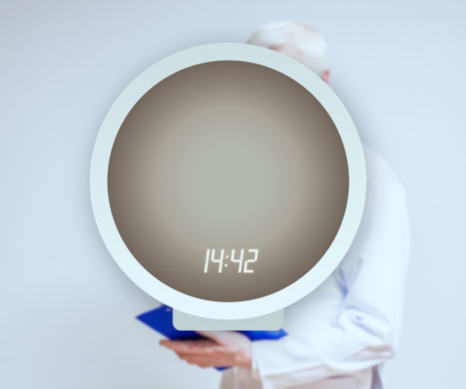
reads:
T14:42
